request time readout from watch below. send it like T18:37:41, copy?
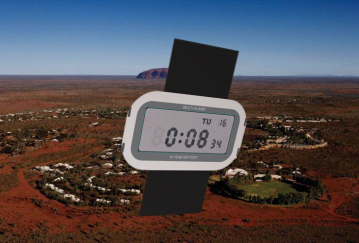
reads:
T00:08:34
